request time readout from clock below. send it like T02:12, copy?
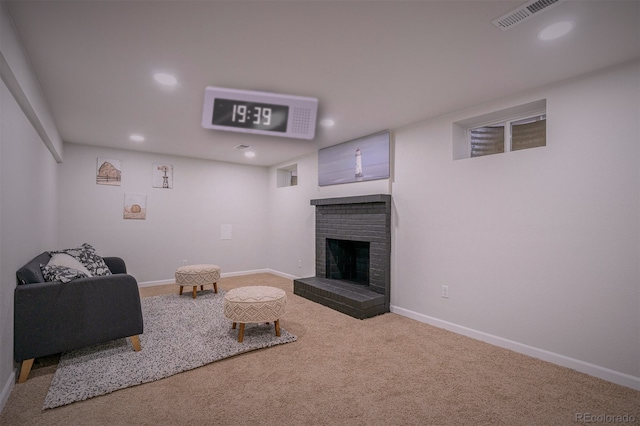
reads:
T19:39
